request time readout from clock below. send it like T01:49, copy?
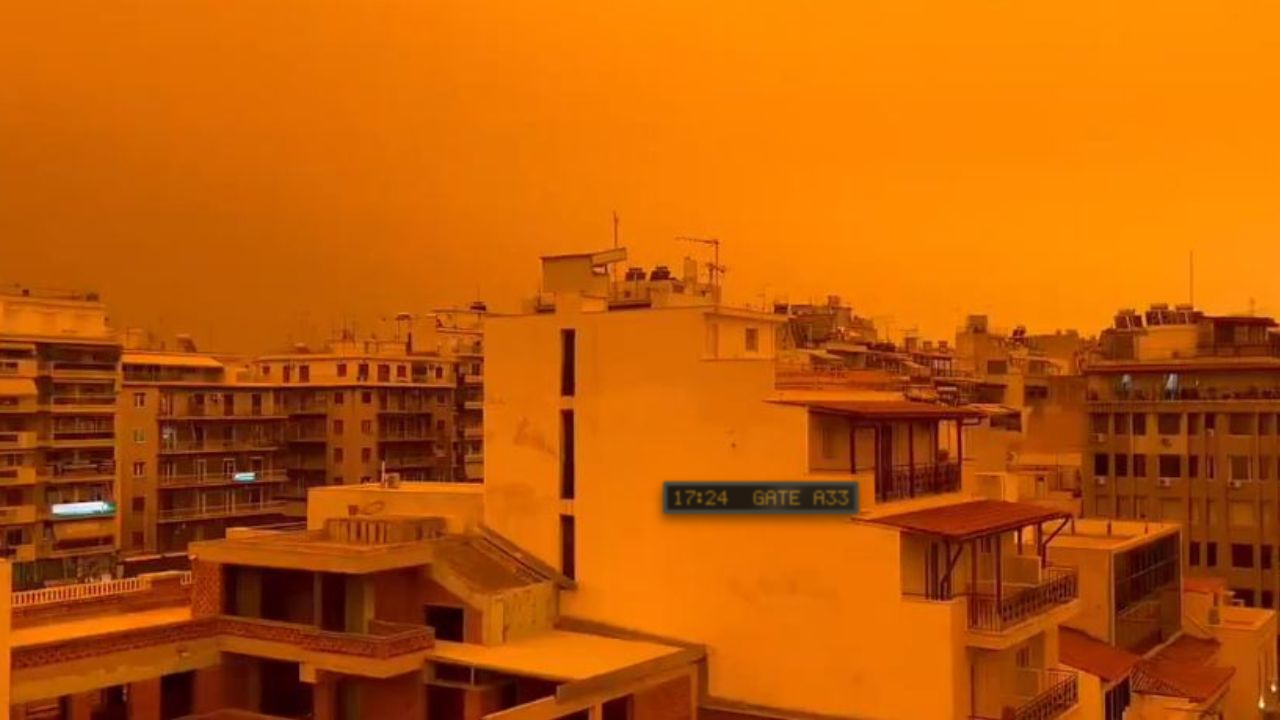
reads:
T17:24
